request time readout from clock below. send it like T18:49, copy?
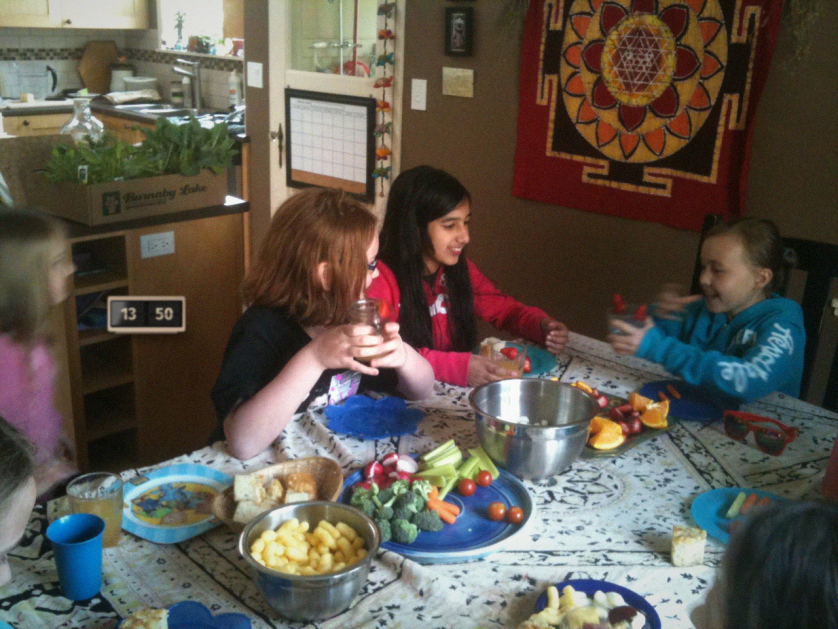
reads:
T13:50
